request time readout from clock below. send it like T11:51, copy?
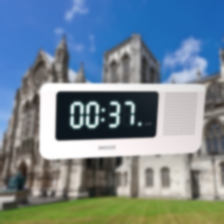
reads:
T00:37
